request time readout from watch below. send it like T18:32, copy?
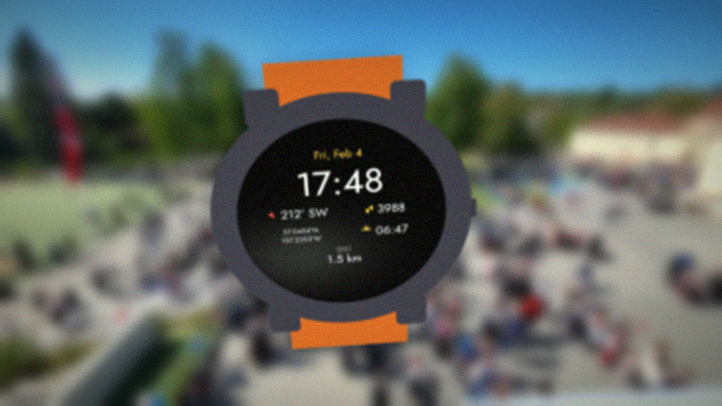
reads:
T17:48
